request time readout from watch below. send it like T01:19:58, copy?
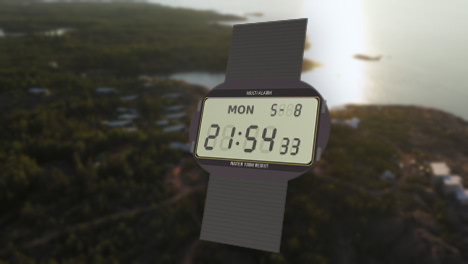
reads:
T21:54:33
